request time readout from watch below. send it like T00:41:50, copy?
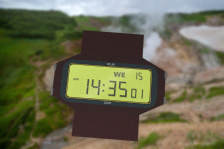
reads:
T14:35:01
